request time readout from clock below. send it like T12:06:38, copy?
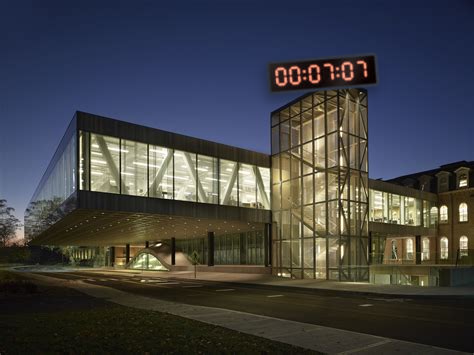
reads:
T00:07:07
